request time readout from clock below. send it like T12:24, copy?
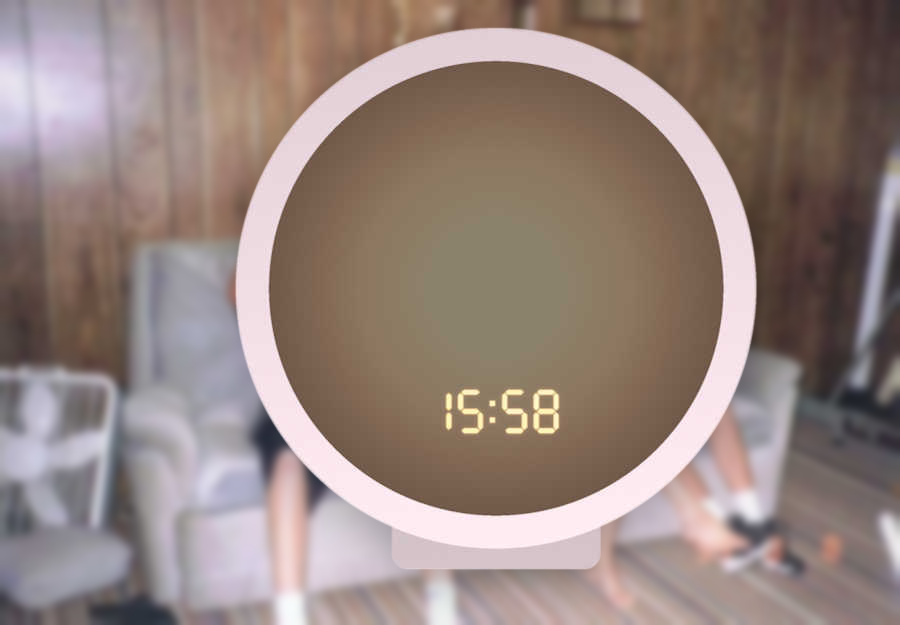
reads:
T15:58
